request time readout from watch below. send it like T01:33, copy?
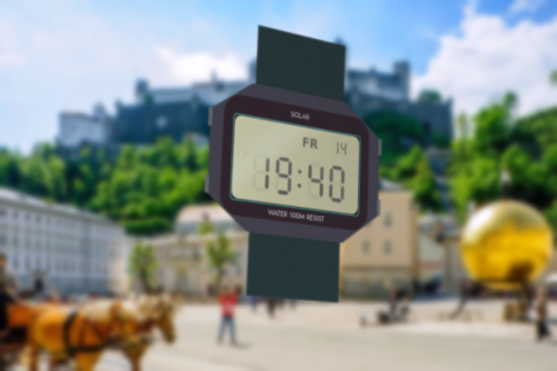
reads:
T19:40
